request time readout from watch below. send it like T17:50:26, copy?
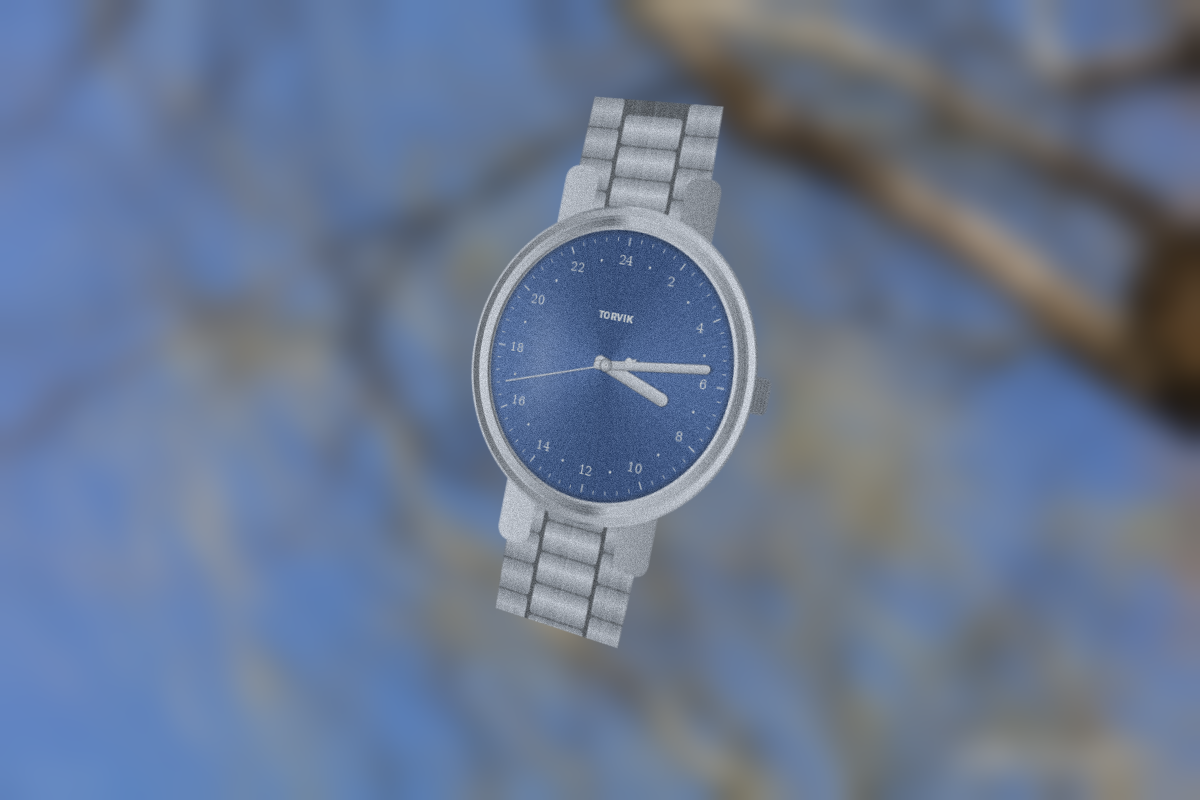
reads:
T07:13:42
